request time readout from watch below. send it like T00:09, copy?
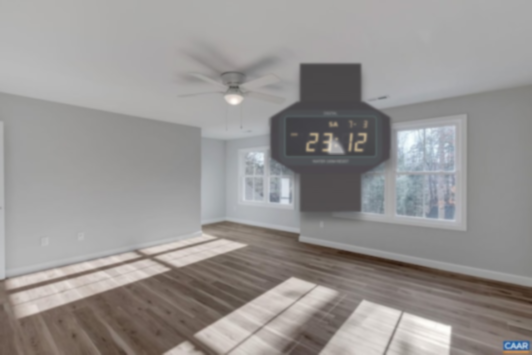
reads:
T23:12
